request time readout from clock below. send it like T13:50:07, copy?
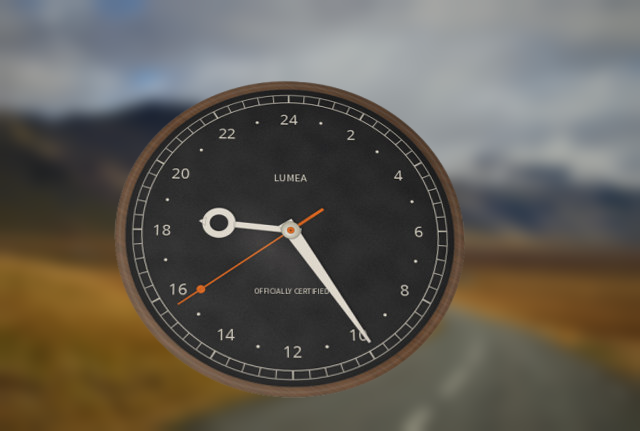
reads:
T18:24:39
